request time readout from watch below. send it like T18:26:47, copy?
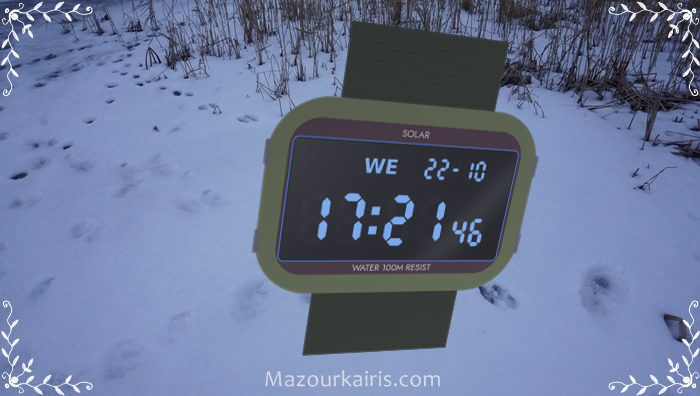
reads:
T17:21:46
